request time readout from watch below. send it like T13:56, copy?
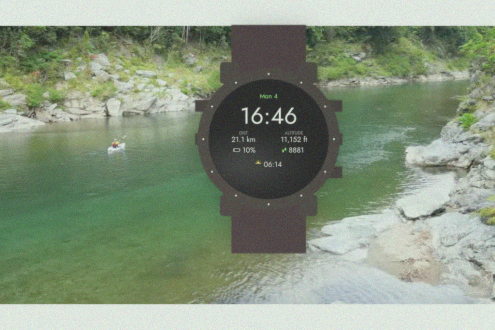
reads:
T16:46
